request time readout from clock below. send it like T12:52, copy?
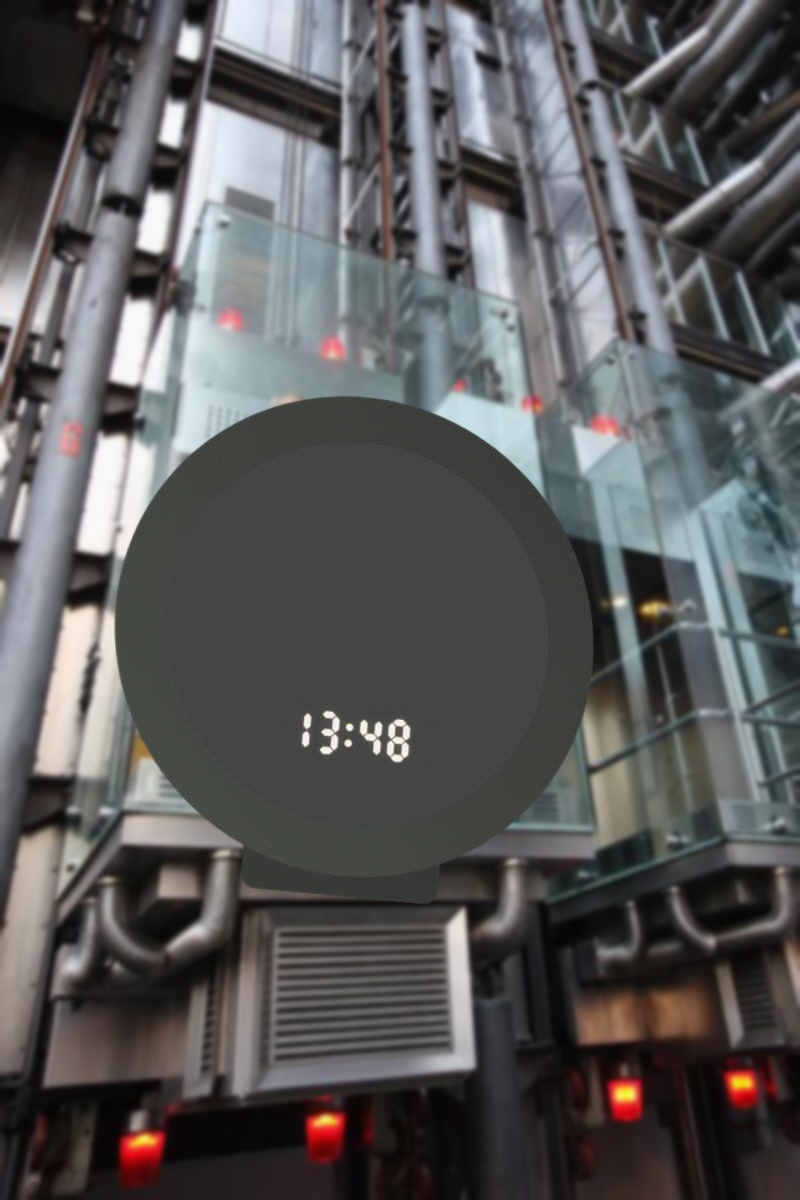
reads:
T13:48
